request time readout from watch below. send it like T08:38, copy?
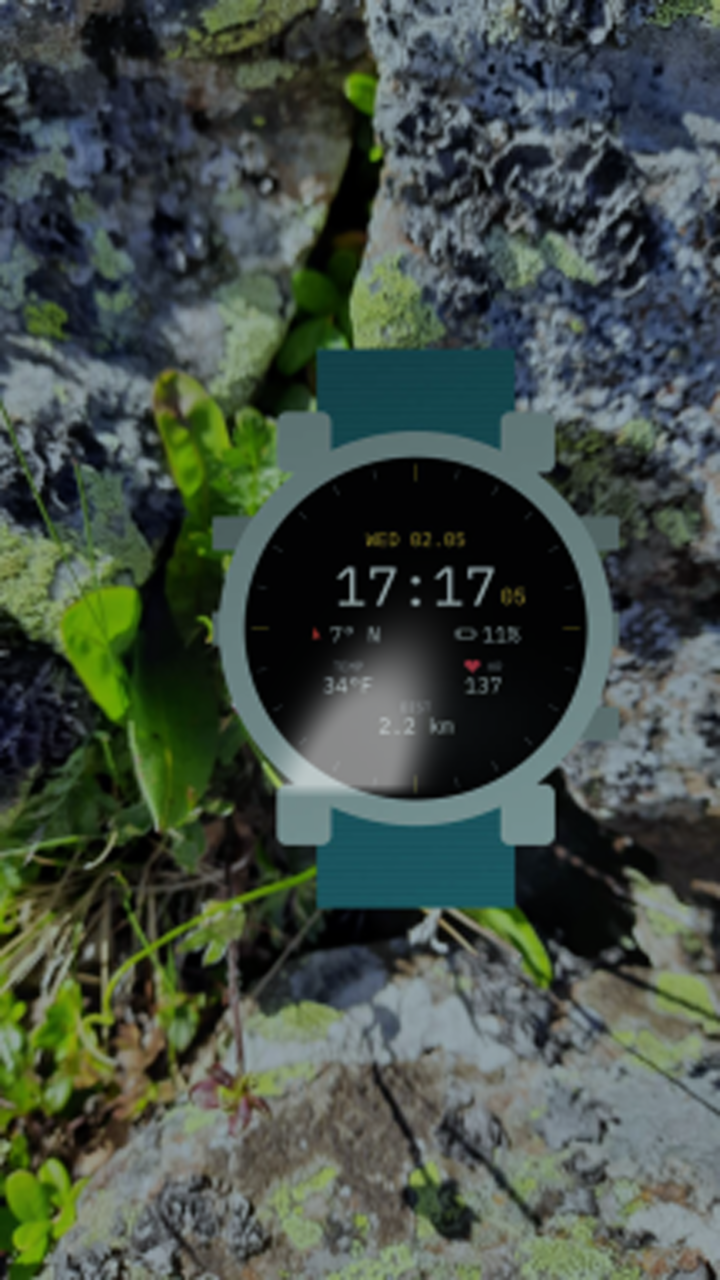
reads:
T17:17
